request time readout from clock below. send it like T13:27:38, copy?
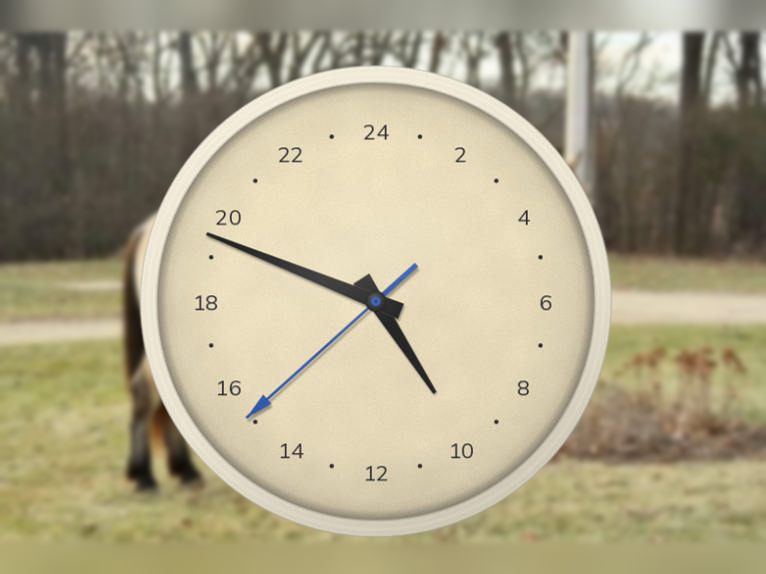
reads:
T09:48:38
